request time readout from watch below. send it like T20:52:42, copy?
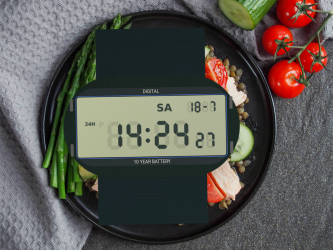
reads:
T14:24:27
